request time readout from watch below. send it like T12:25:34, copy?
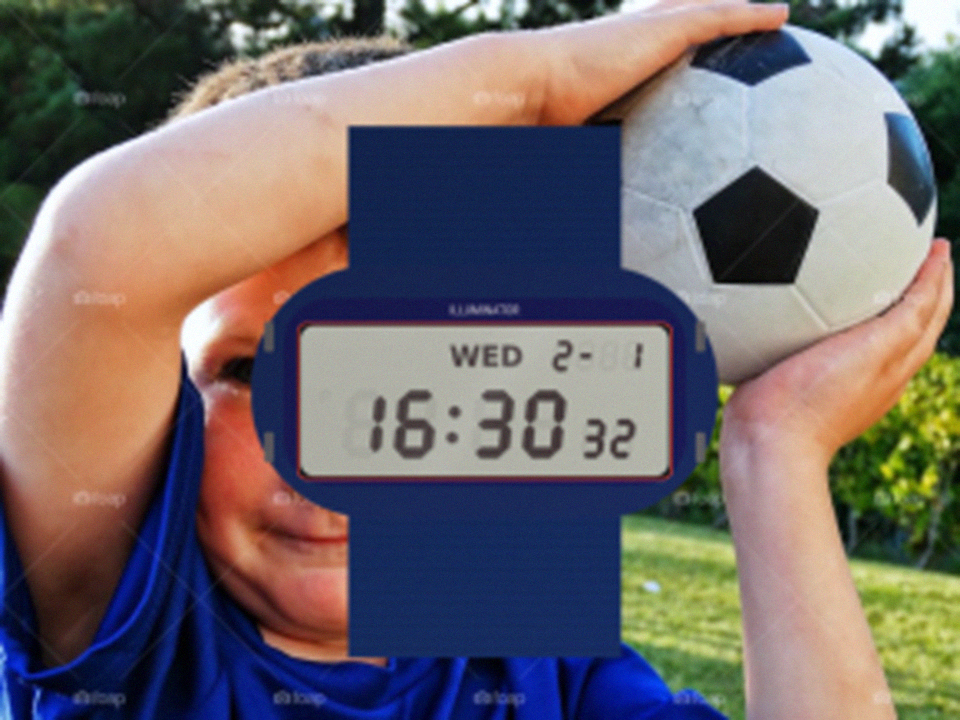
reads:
T16:30:32
